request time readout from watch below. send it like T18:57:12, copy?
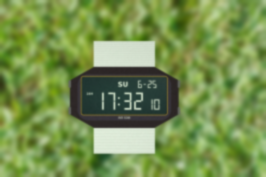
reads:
T17:32:10
